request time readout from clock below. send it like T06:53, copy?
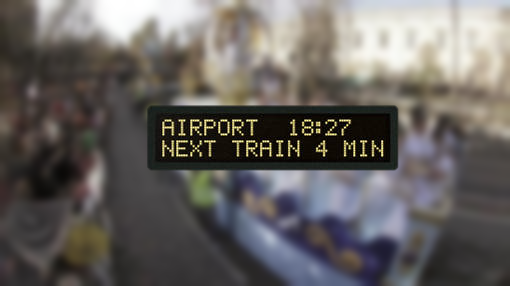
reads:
T18:27
